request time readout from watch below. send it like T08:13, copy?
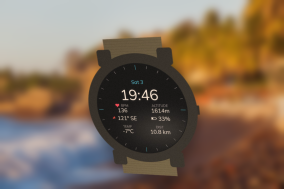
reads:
T19:46
